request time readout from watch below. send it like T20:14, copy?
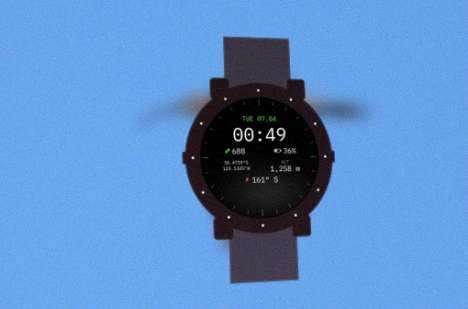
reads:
T00:49
